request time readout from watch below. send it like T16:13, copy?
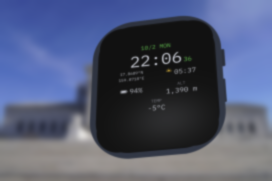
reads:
T22:06
